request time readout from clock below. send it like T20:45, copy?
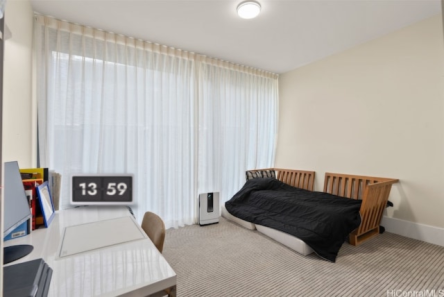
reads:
T13:59
